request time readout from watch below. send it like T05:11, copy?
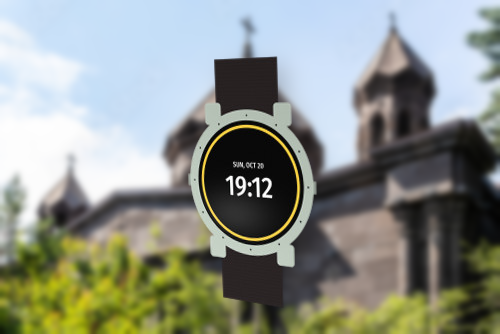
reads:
T19:12
